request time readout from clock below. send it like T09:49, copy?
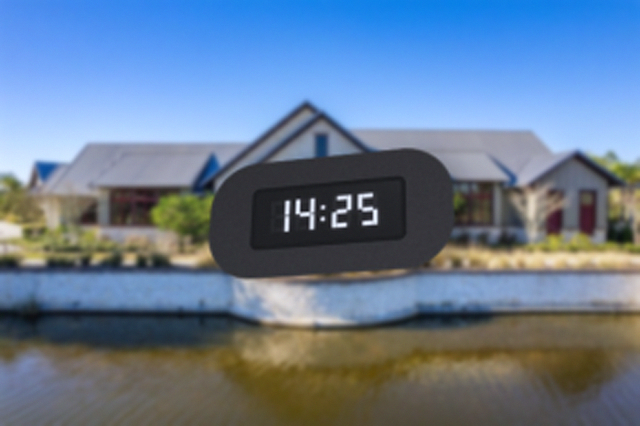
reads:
T14:25
